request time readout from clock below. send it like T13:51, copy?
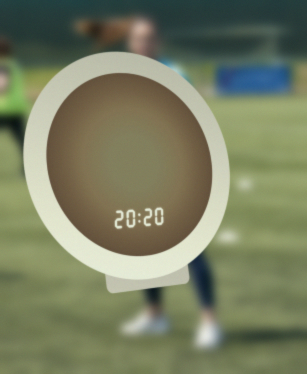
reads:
T20:20
